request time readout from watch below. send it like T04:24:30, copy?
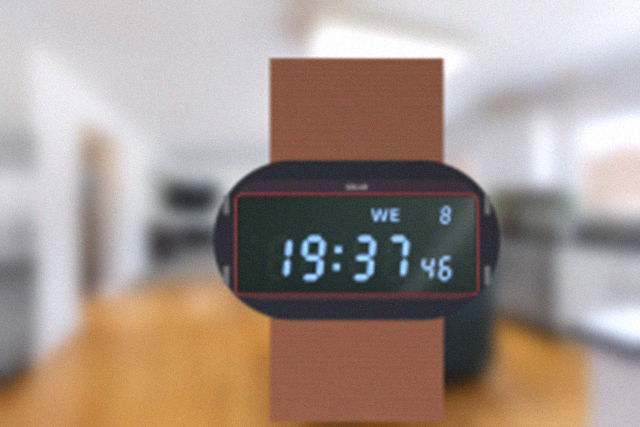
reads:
T19:37:46
